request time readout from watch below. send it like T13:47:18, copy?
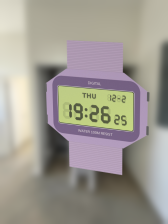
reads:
T19:26:25
